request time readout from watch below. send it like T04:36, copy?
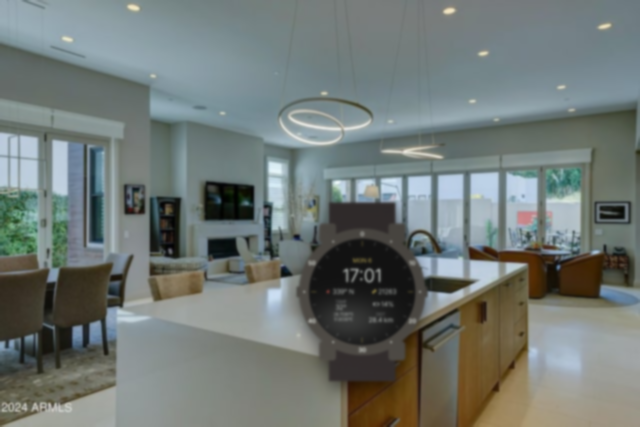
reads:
T17:01
